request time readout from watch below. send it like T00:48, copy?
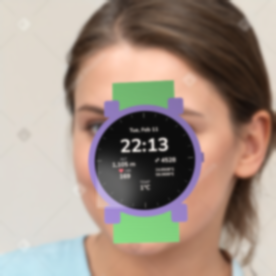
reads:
T22:13
